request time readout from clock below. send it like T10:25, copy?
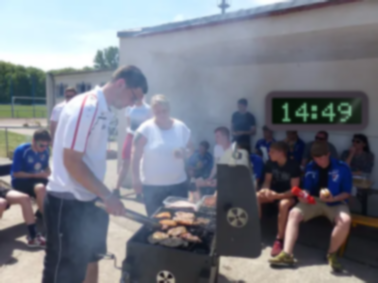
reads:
T14:49
